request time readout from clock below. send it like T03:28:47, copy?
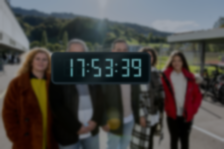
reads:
T17:53:39
